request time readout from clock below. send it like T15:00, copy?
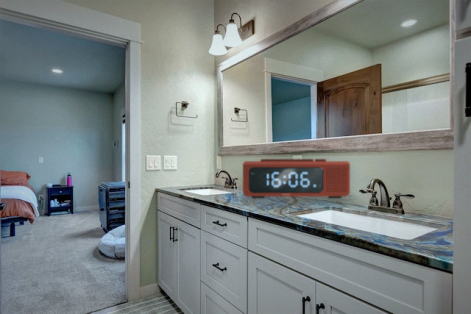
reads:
T16:06
